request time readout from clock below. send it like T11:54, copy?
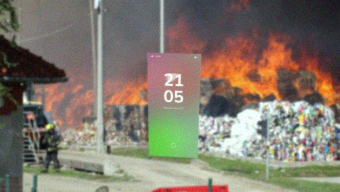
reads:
T21:05
